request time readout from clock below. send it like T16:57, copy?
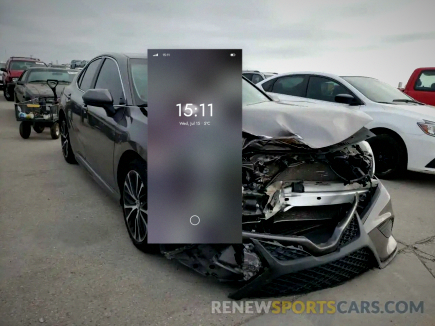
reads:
T15:11
